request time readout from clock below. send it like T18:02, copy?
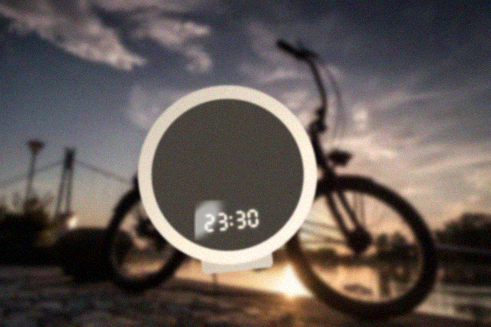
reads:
T23:30
